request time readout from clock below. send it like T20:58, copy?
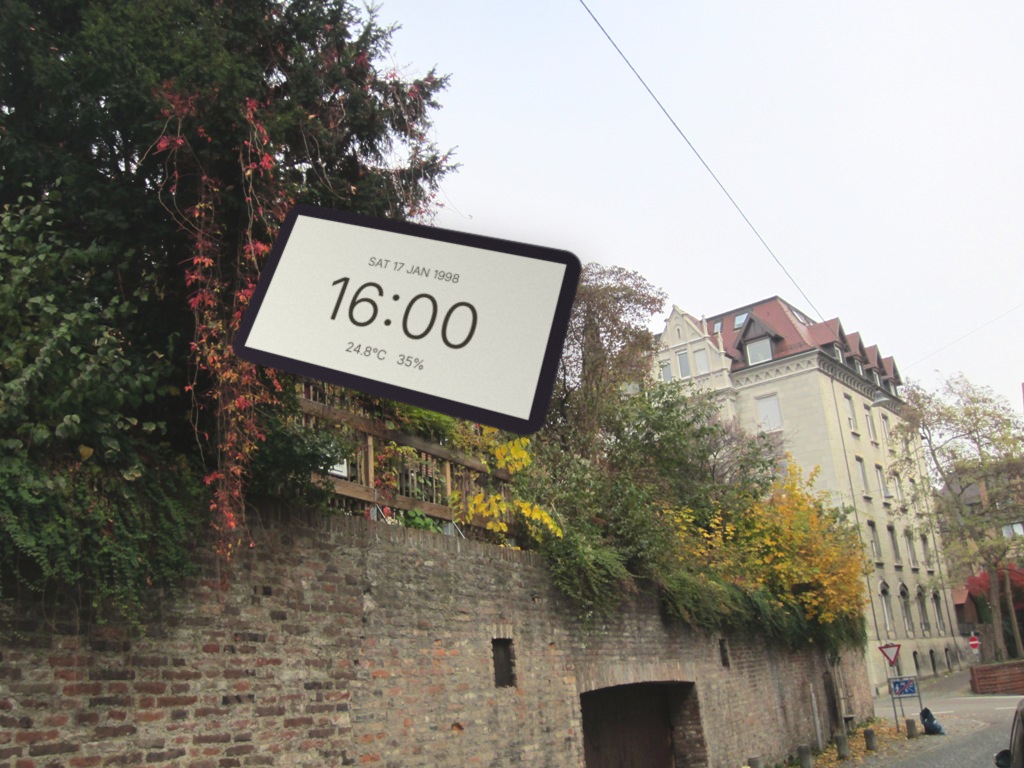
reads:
T16:00
